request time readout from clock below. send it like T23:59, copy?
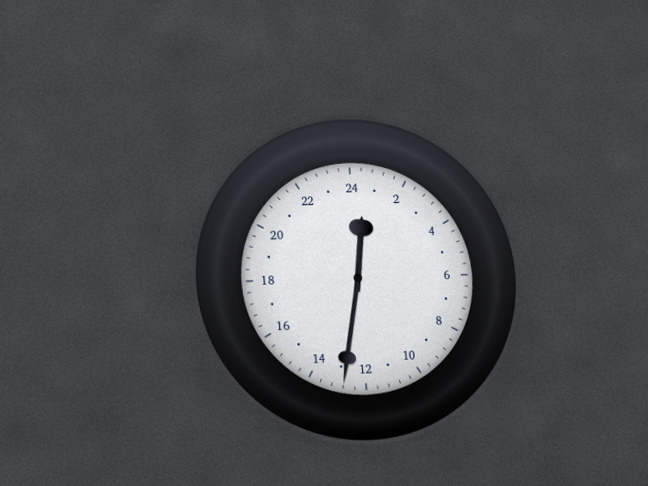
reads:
T00:32
